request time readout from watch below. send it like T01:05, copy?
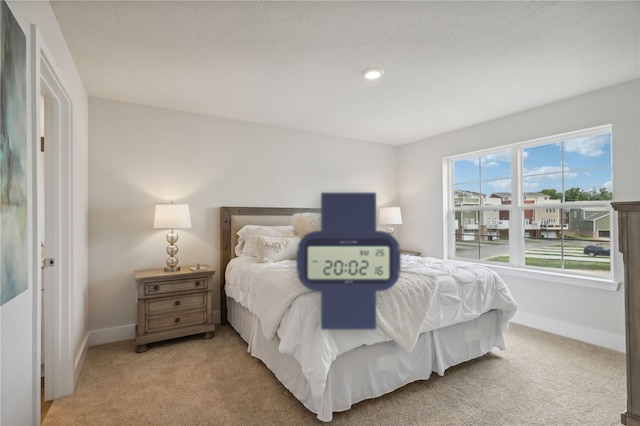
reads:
T20:02
